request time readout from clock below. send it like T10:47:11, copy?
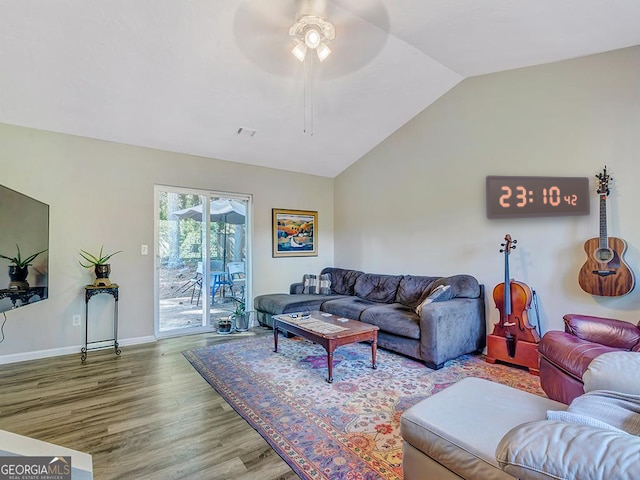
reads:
T23:10:42
